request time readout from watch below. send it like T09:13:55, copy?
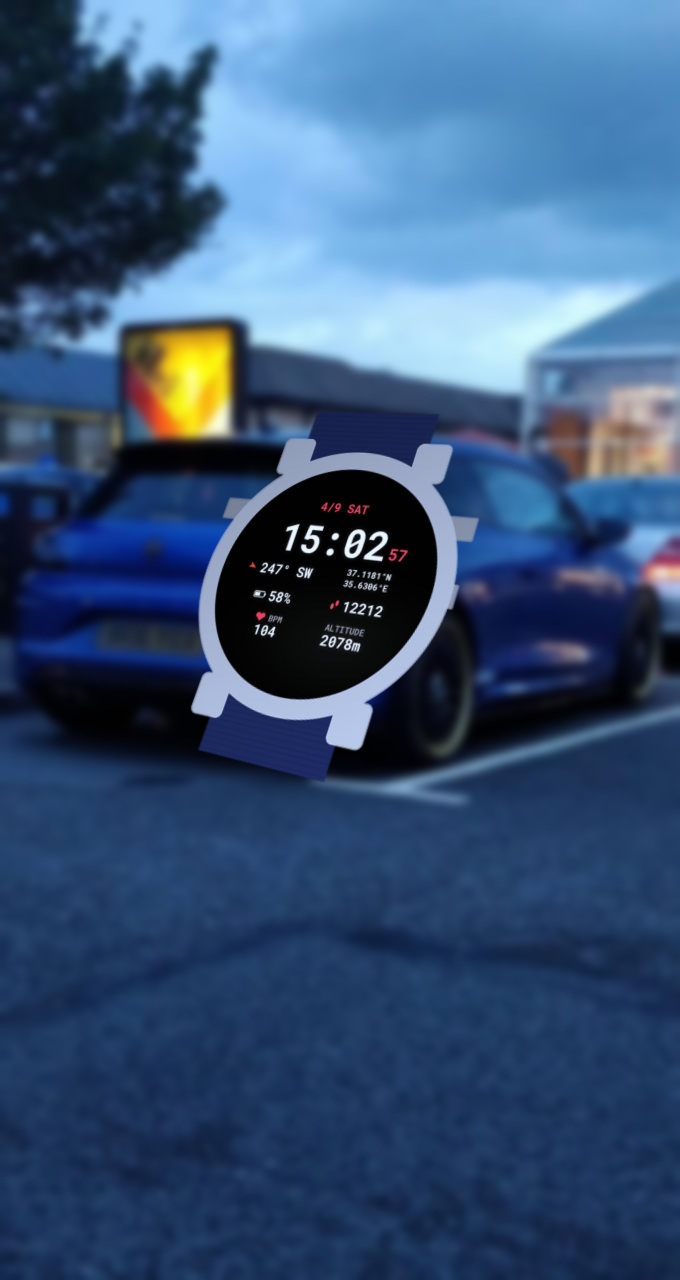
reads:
T15:02:57
